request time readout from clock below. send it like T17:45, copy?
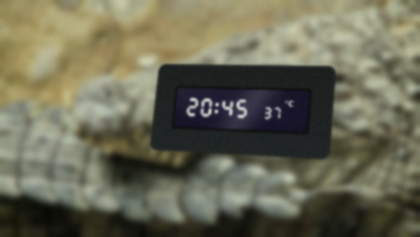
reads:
T20:45
